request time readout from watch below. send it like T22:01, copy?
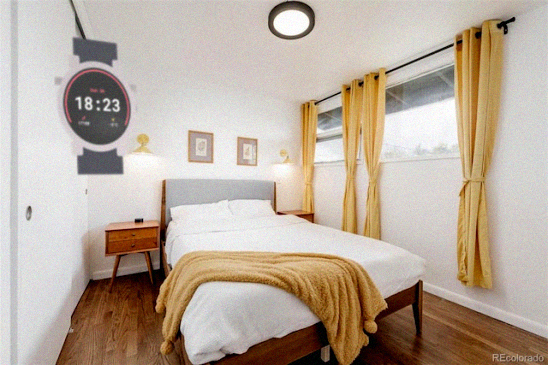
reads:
T18:23
